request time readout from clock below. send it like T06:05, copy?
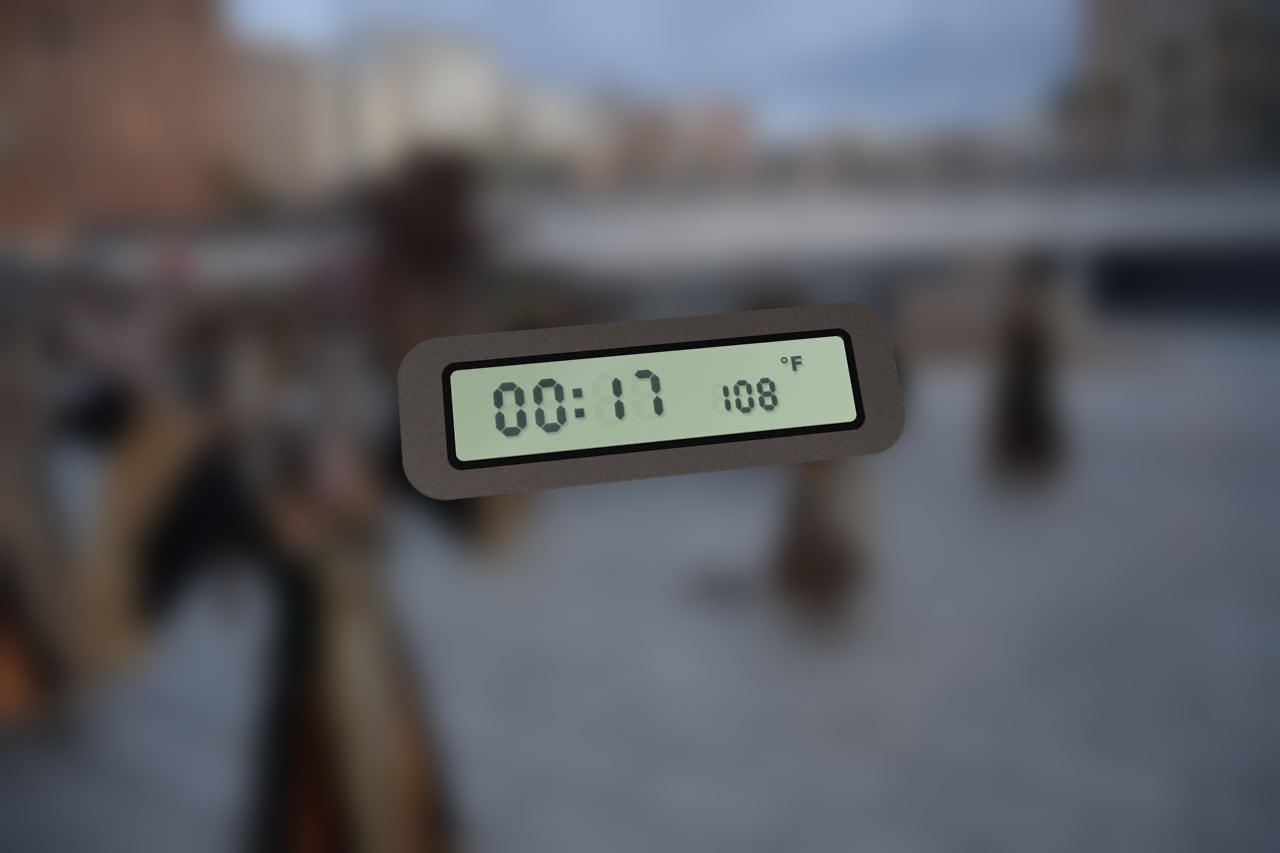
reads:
T00:17
